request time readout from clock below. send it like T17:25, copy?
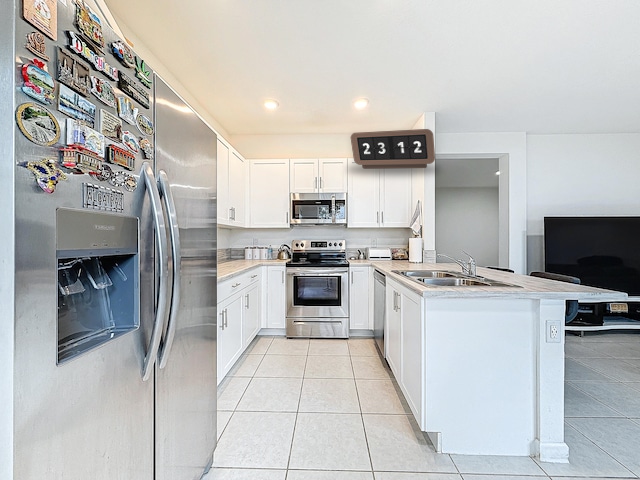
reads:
T23:12
